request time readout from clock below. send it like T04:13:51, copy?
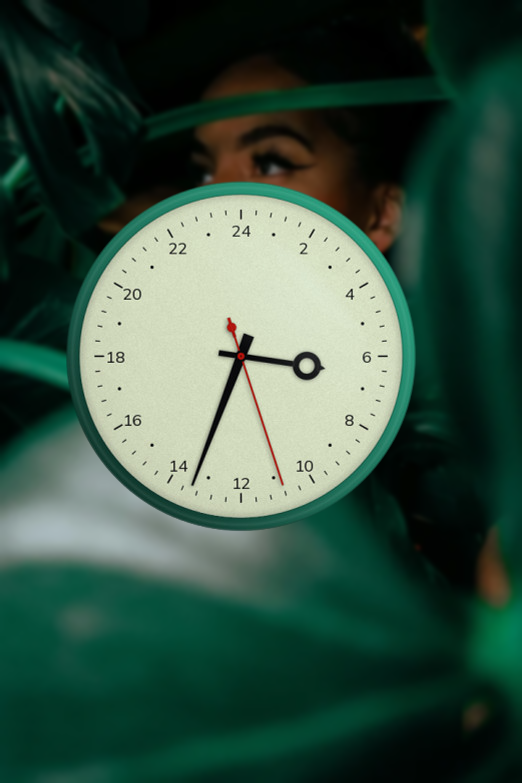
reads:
T06:33:27
